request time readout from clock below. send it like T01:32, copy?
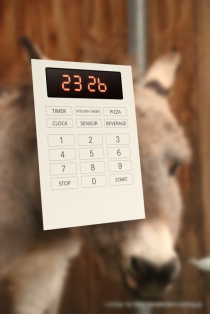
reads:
T23:26
